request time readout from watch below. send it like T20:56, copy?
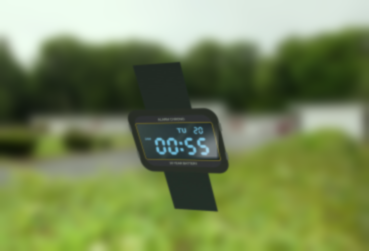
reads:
T00:55
